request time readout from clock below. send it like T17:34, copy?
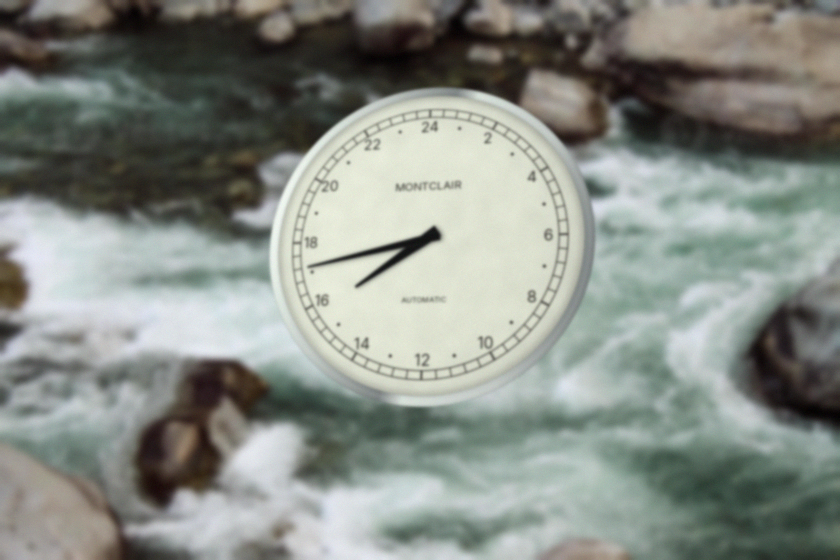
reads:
T15:43
